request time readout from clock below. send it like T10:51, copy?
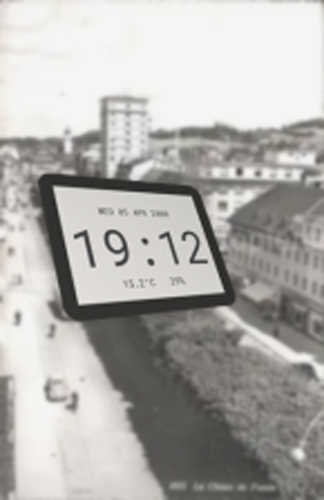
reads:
T19:12
